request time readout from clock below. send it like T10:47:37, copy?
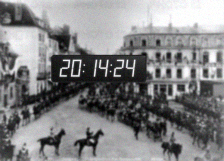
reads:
T20:14:24
